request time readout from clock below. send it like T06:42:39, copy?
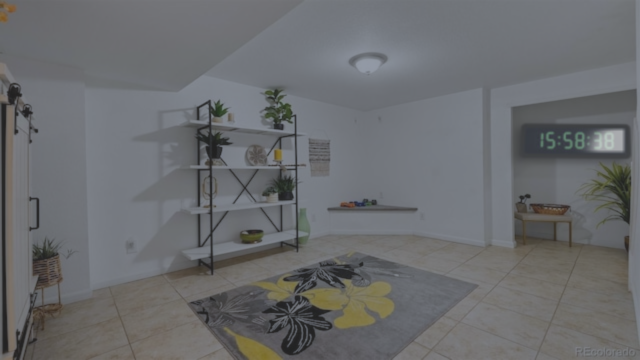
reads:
T15:58:38
